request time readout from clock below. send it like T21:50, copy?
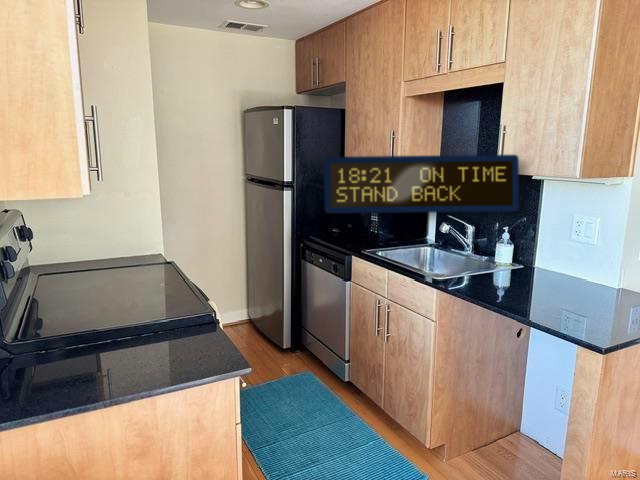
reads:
T18:21
